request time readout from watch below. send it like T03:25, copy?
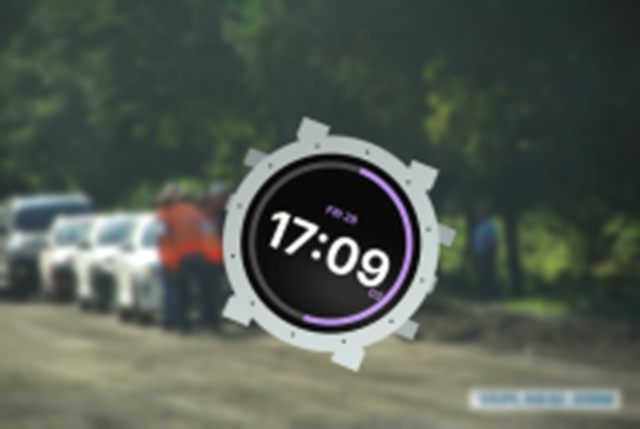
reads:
T17:09
